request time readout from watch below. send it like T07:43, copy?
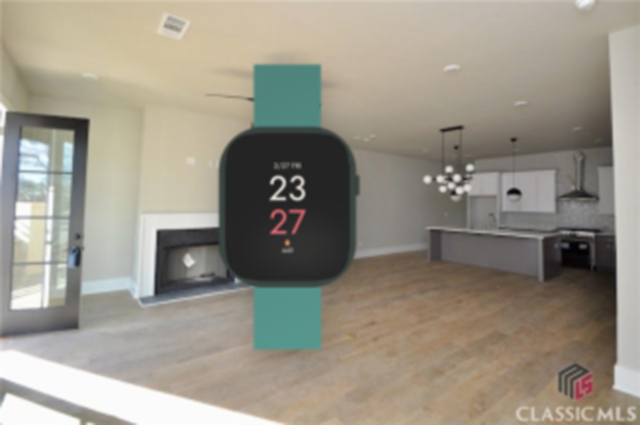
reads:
T23:27
